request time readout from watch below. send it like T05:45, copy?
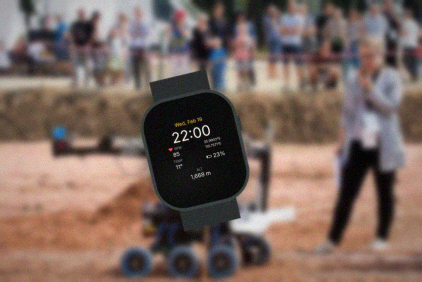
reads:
T22:00
